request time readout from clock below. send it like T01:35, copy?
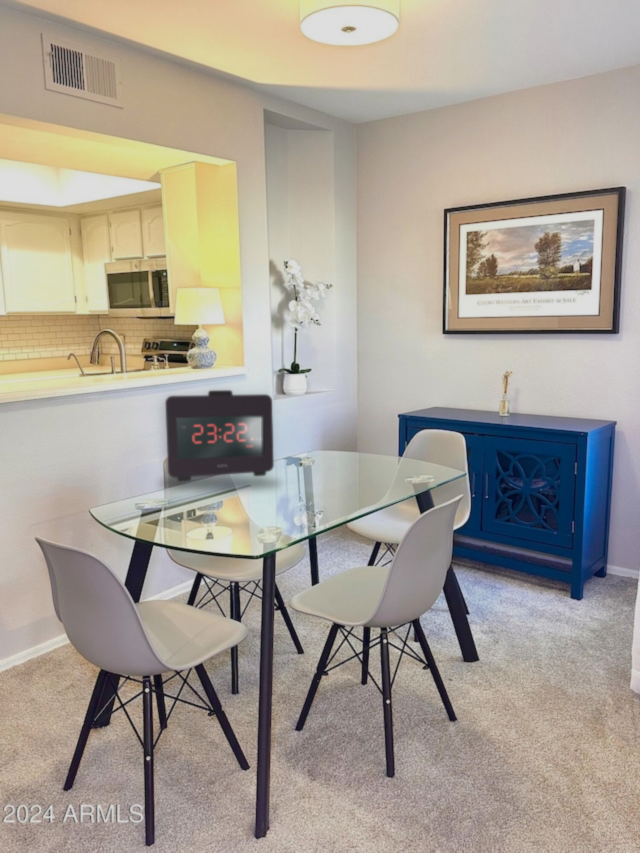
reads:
T23:22
